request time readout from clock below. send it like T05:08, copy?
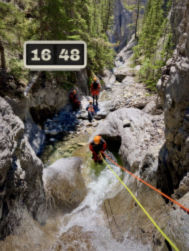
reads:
T16:48
